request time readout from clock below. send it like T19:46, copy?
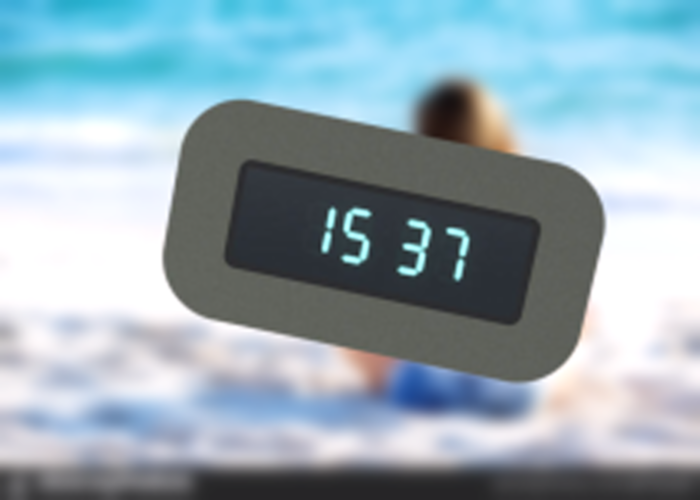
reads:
T15:37
